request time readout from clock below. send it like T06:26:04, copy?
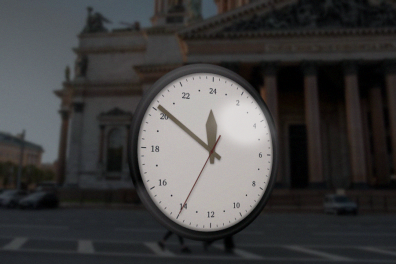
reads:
T23:50:35
